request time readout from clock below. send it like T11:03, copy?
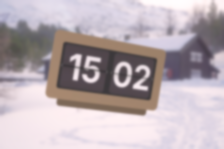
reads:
T15:02
